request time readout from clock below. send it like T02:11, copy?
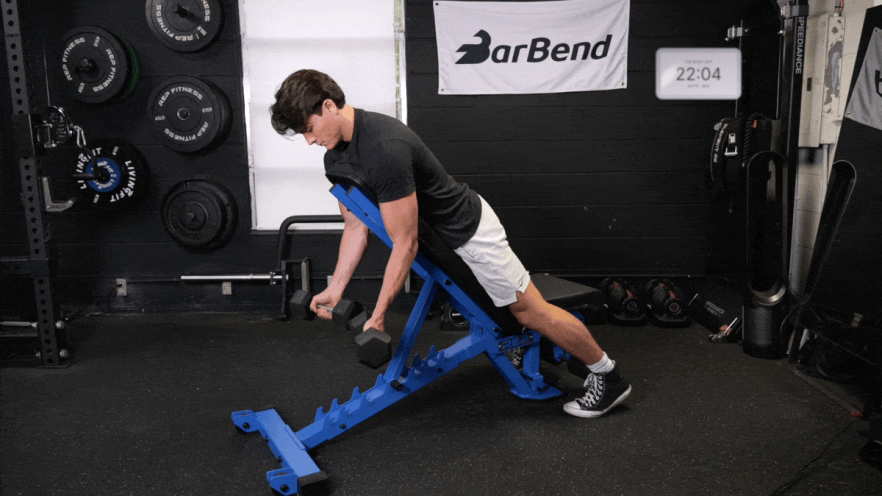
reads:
T22:04
